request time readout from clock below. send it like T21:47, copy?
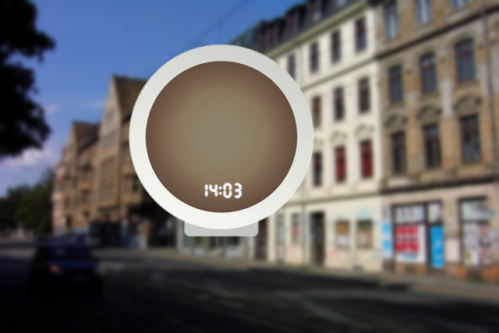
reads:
T14:03
